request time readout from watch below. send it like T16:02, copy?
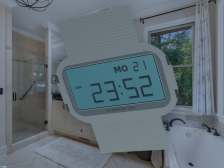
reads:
T23:52
